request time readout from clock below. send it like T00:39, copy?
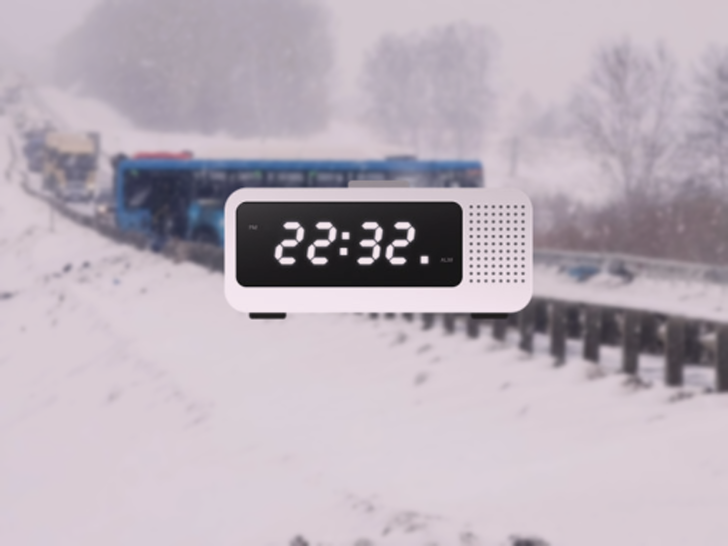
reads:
T22:32
